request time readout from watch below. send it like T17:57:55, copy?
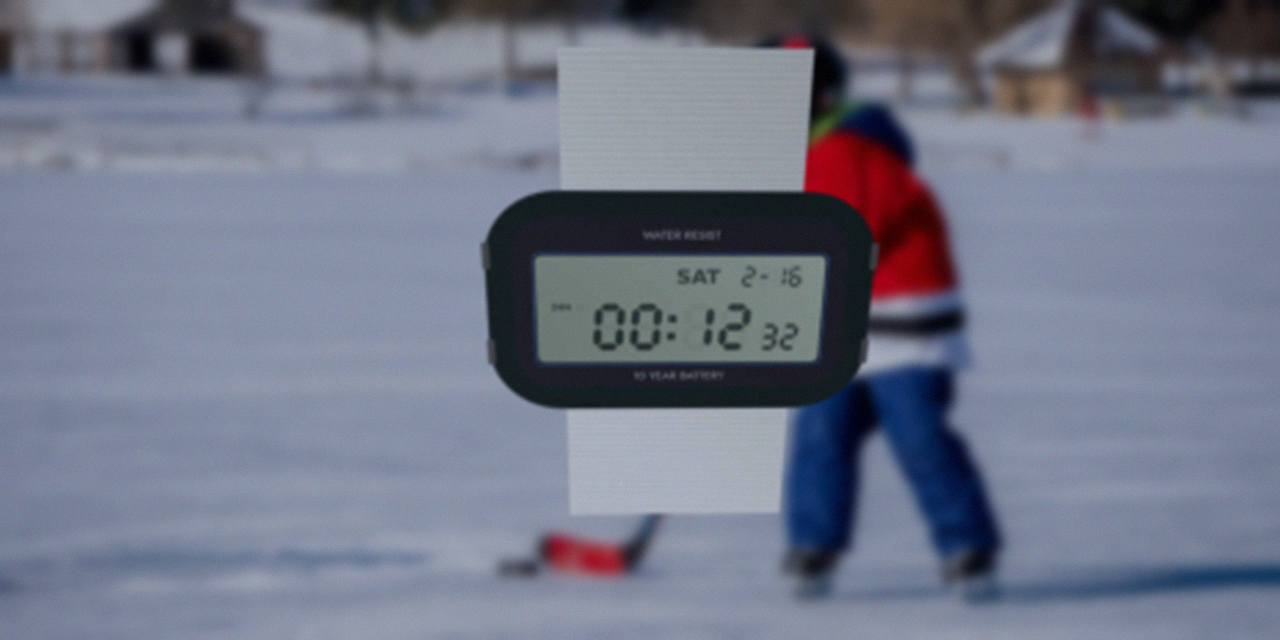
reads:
T00:12:32
